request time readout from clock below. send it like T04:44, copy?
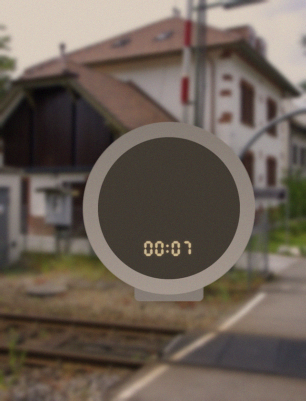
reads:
T00:07
